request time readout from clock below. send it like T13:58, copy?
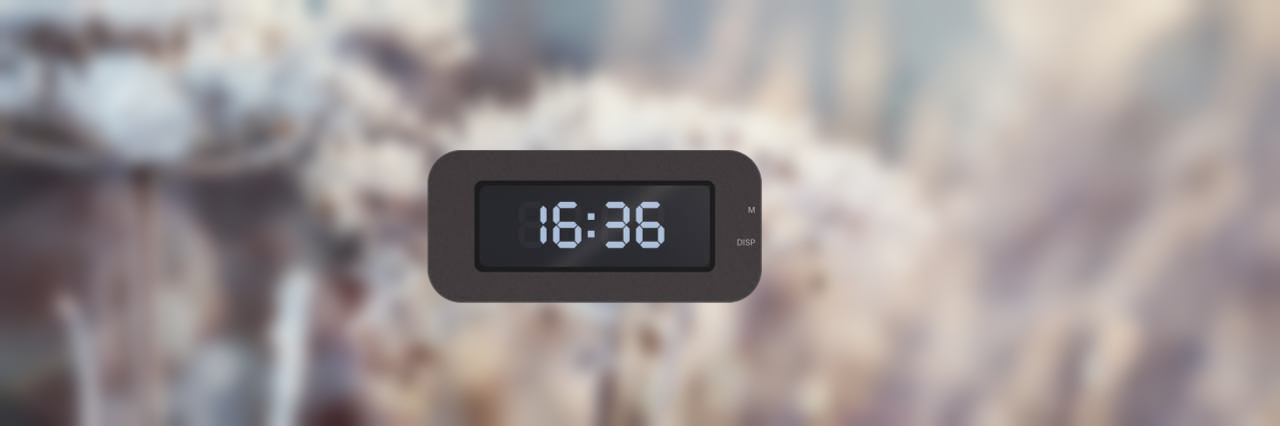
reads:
T16:36
